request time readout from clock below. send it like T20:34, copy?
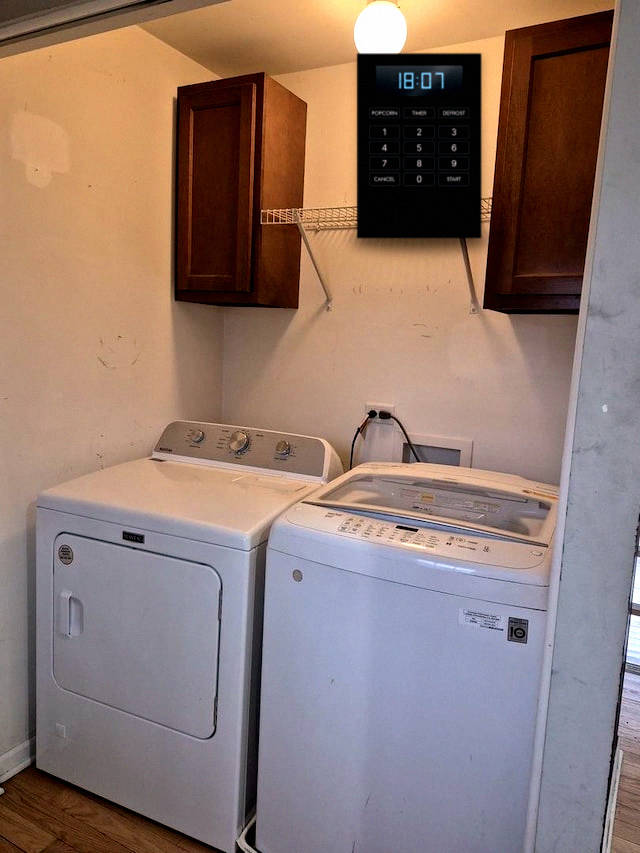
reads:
T18:07
